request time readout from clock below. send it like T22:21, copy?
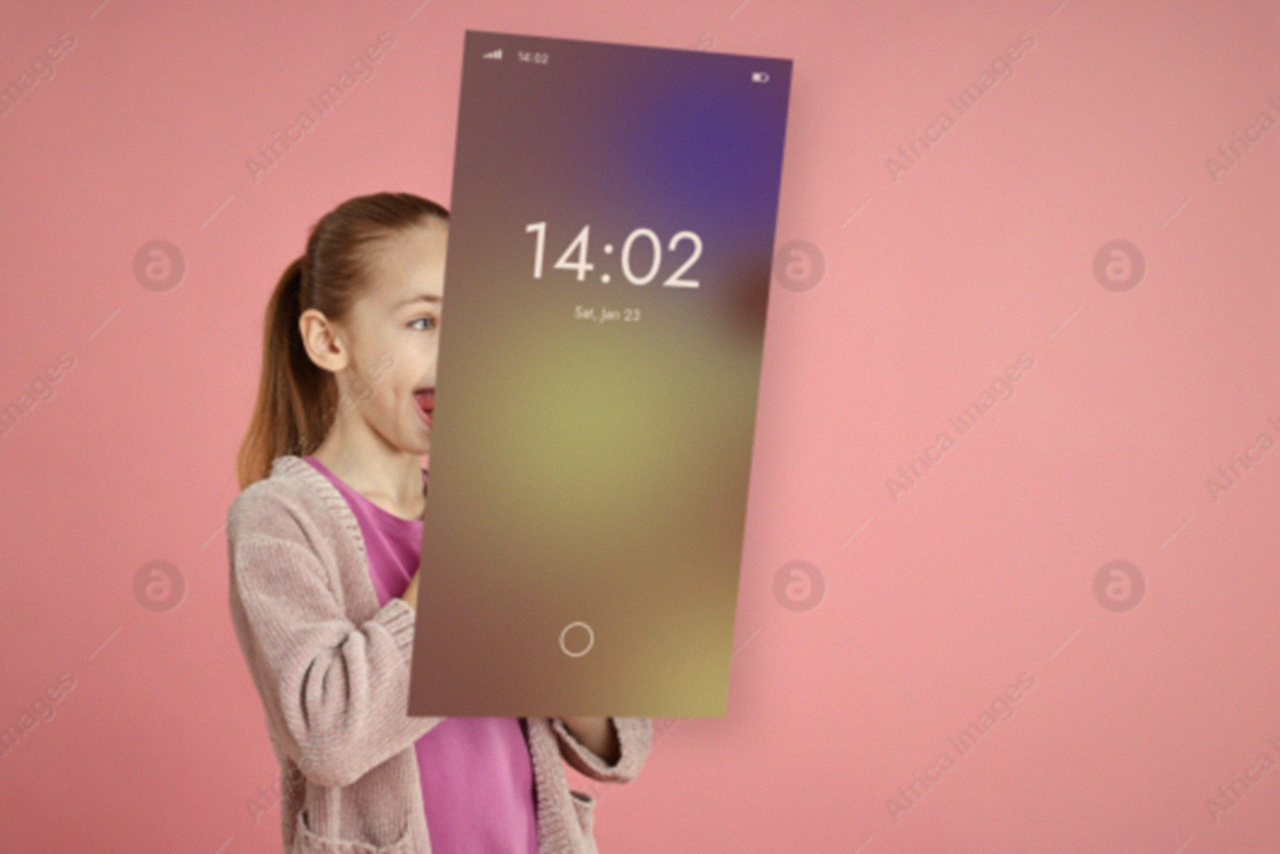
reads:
T14:02
